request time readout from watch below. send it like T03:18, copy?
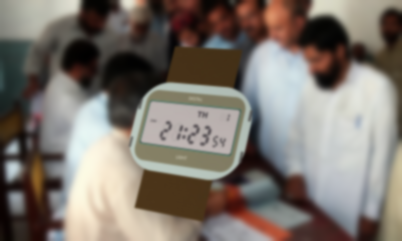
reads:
T21:23
